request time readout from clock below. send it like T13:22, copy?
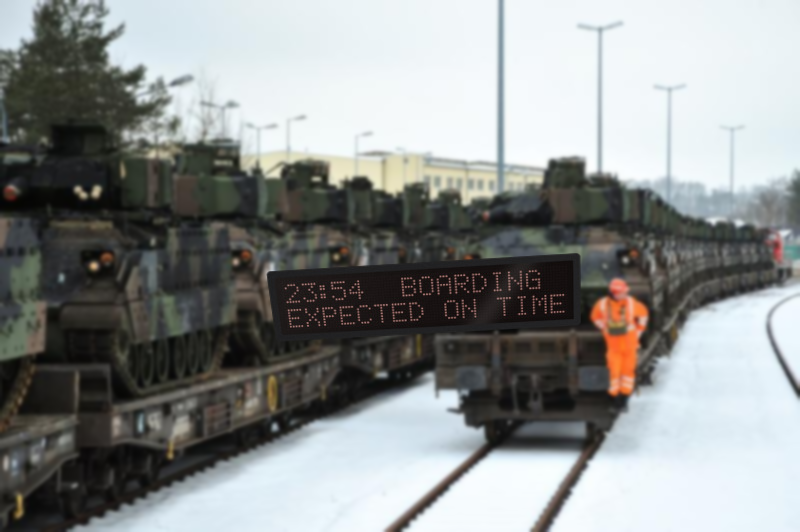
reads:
T23:54
